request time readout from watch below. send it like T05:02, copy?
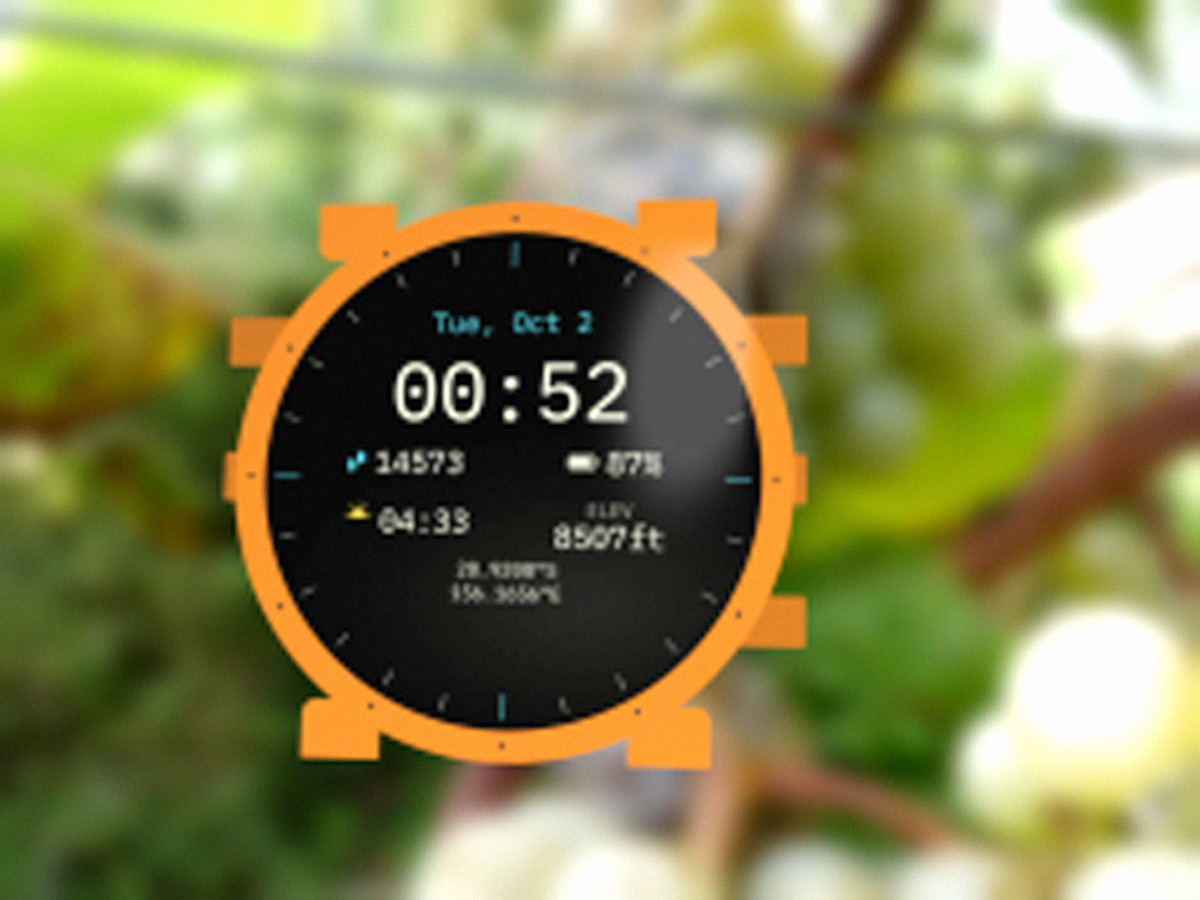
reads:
T00:52
